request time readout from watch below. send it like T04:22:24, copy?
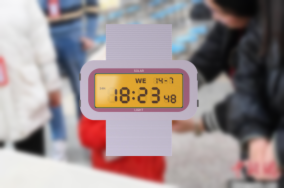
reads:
T18:23:48
